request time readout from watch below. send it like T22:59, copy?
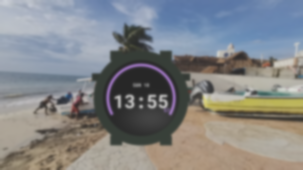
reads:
T13:55
